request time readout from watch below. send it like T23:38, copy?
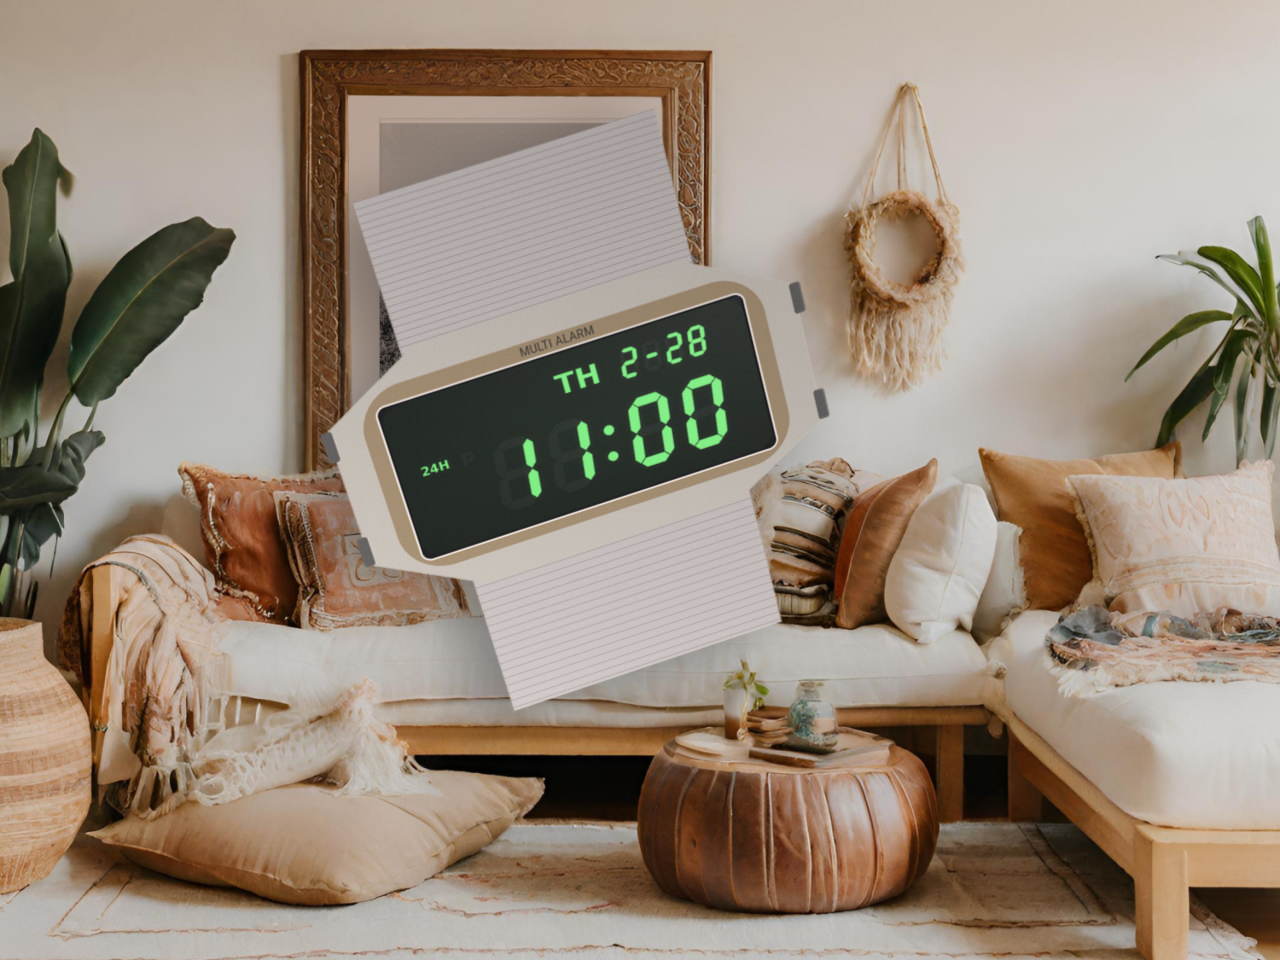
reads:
T11:00
